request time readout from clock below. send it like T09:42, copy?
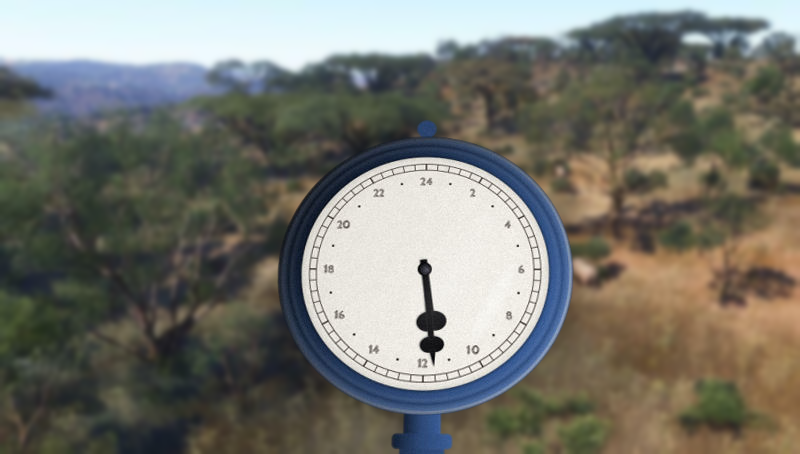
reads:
T11:29
